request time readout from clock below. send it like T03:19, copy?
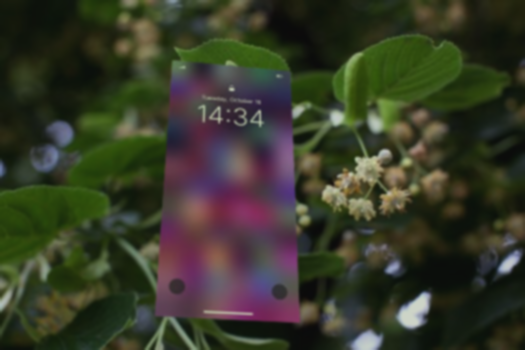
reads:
T14:34
